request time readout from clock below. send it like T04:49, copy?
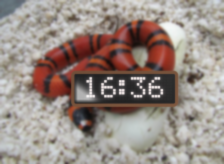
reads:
T16:36
